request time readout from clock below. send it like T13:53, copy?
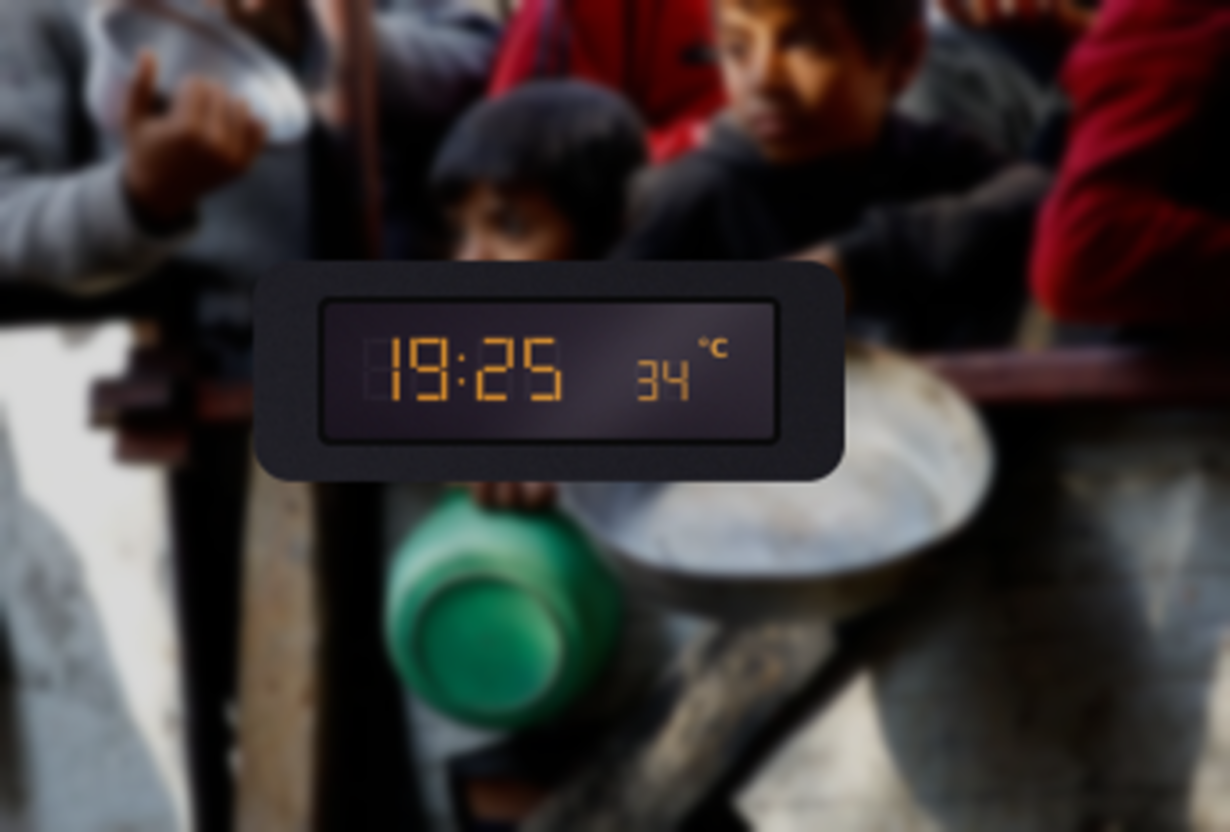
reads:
T19:25
